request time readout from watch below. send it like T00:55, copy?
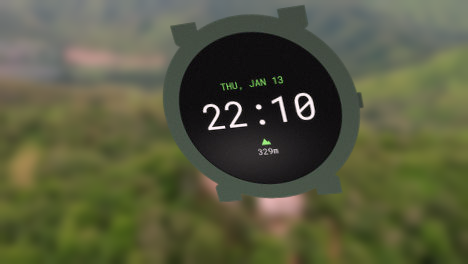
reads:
T22:10
